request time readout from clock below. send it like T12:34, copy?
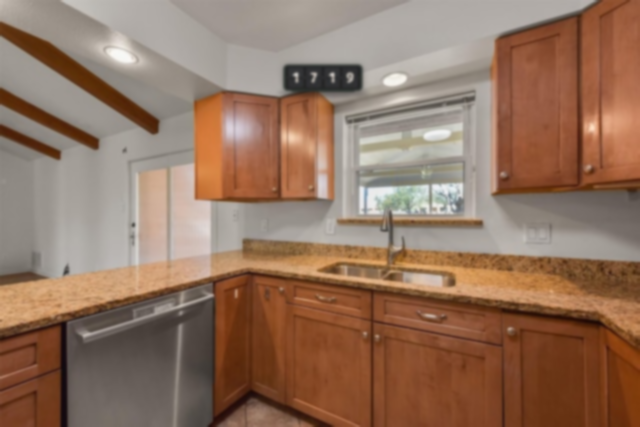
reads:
T17:19
